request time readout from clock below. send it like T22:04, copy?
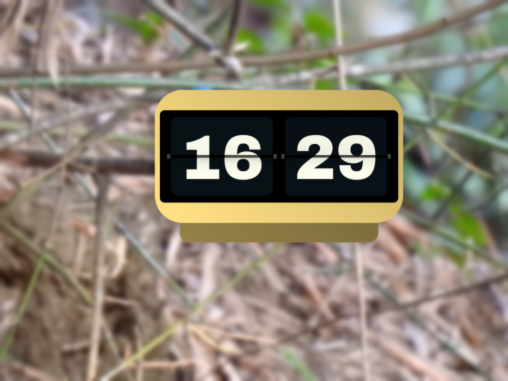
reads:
T16:29
